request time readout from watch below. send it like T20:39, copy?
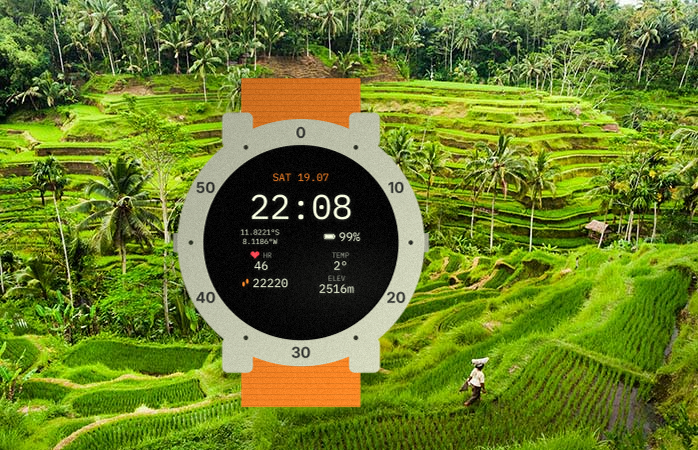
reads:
T22:08
